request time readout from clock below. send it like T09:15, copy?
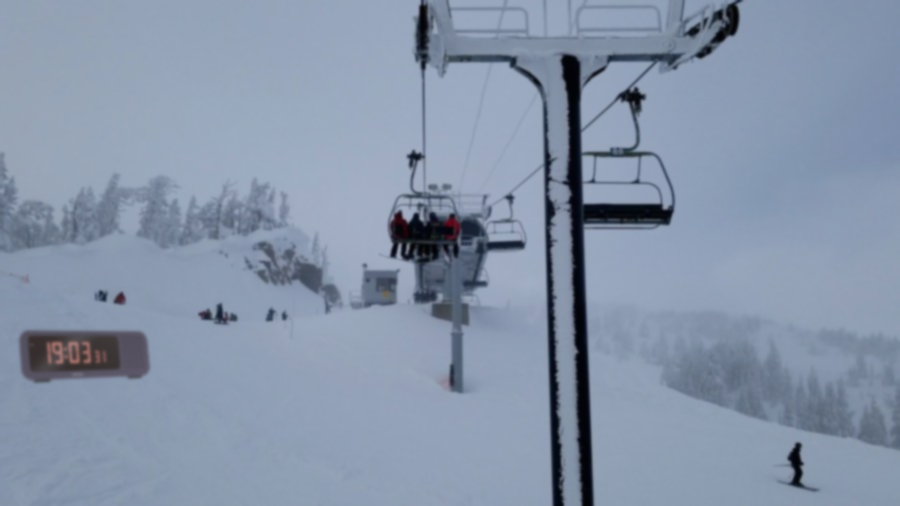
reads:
T19:03
